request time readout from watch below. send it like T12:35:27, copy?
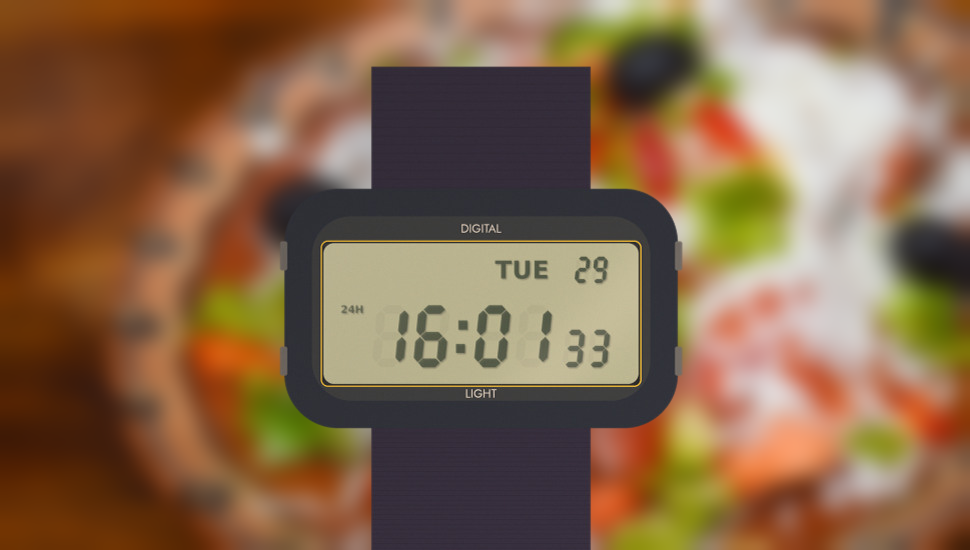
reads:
T16:01:33
